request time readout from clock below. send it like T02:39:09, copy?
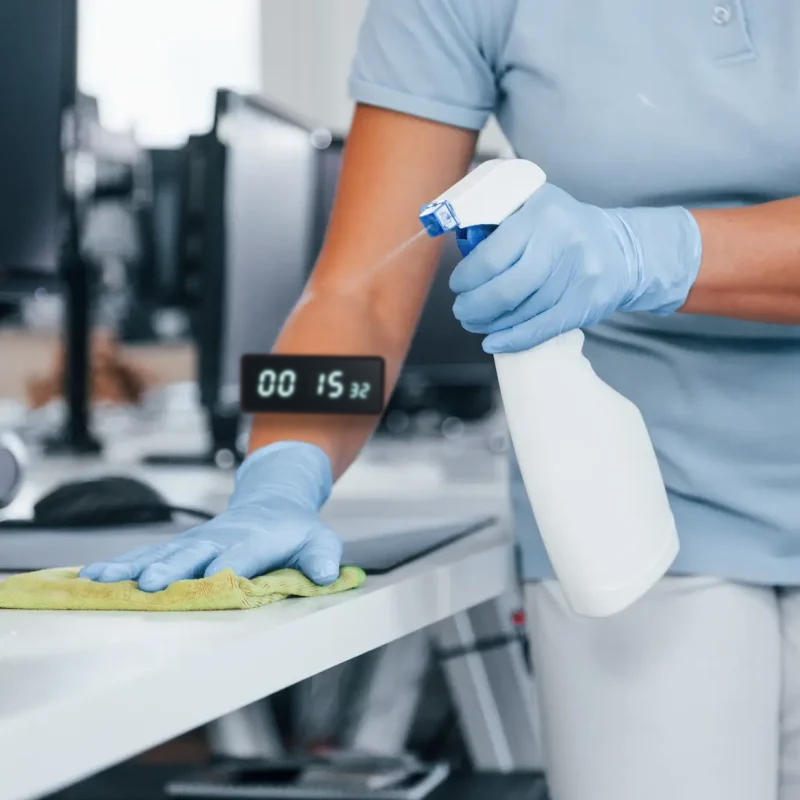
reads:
T00:15:32
